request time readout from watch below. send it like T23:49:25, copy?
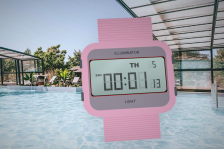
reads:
T00:01:13
